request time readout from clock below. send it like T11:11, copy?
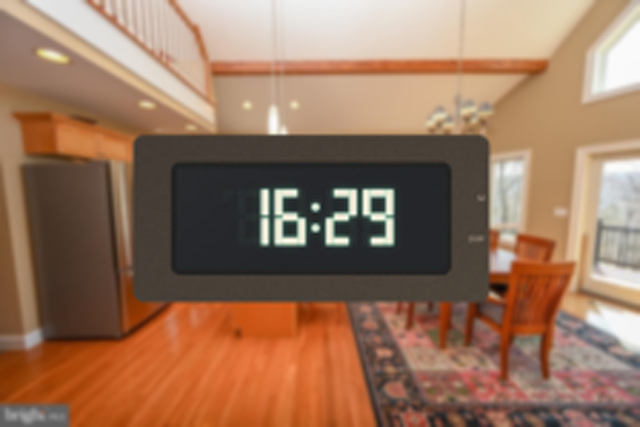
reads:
T16:29
